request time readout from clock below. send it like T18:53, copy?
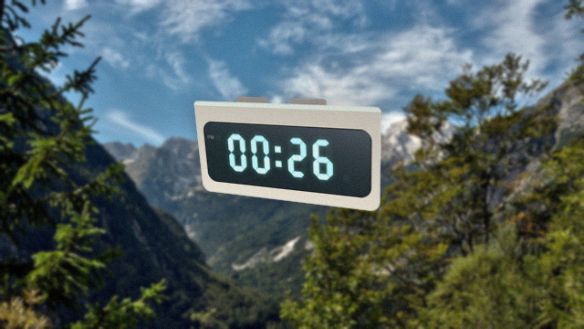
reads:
T00:26
